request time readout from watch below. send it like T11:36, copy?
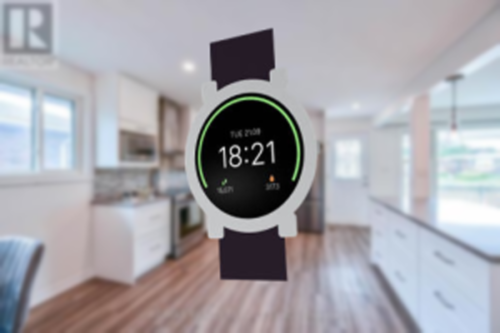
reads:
T18:21
